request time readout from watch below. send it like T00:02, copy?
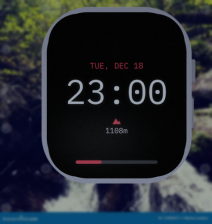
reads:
T23:00
